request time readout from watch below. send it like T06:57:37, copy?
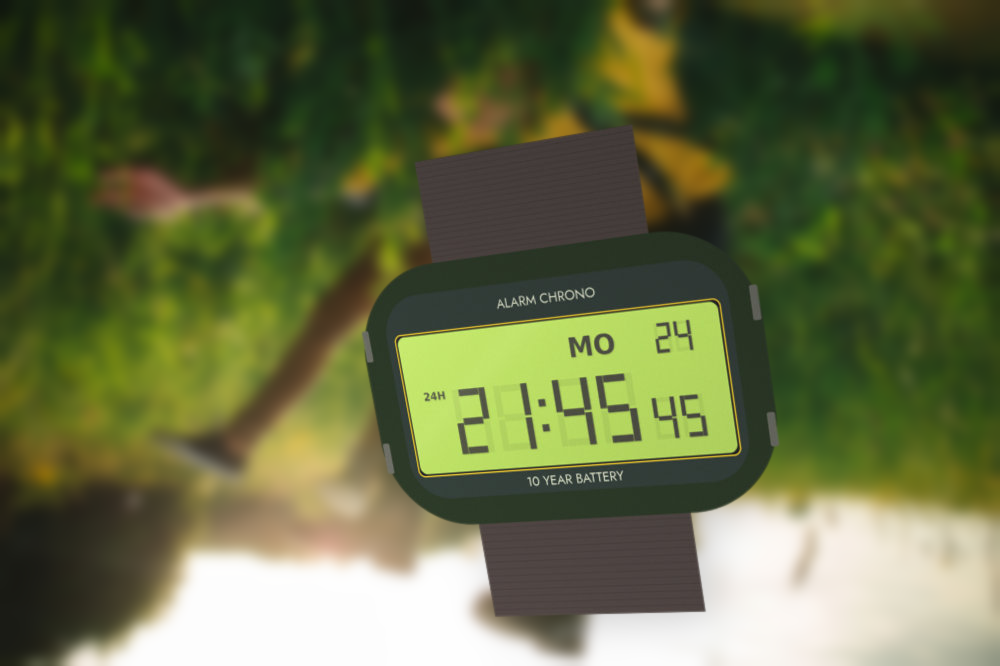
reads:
T21:45:45
